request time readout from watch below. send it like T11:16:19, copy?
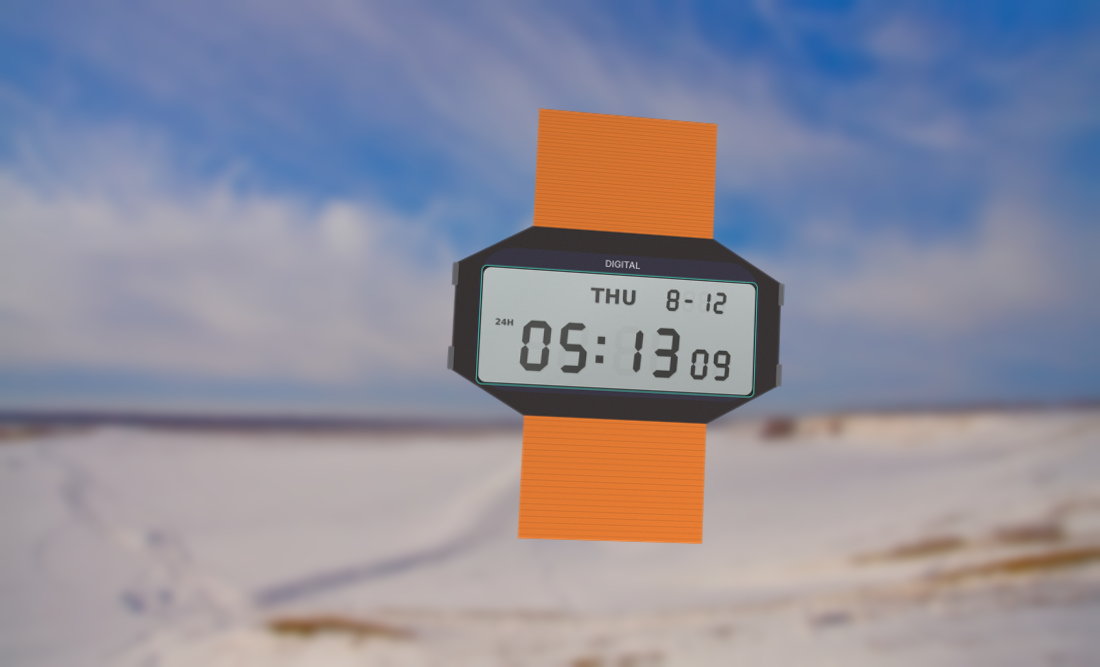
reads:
T05:13:09
